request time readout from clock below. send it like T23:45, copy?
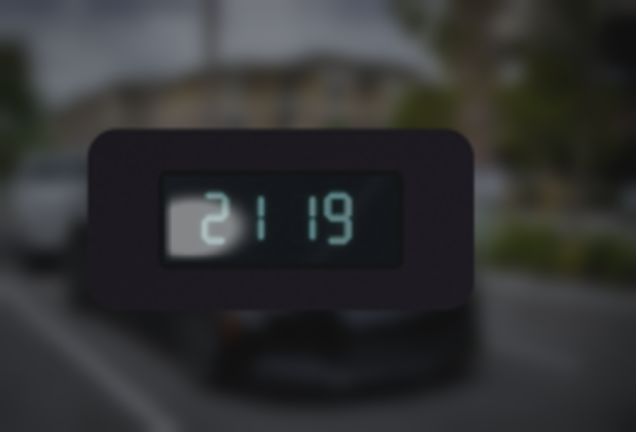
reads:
T21:19
